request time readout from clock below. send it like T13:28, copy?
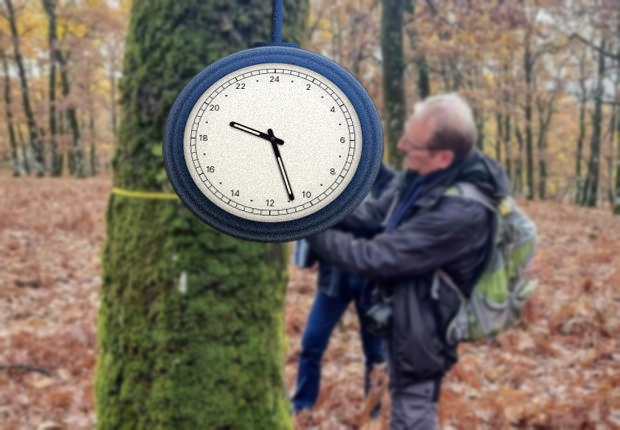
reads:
T19:27
